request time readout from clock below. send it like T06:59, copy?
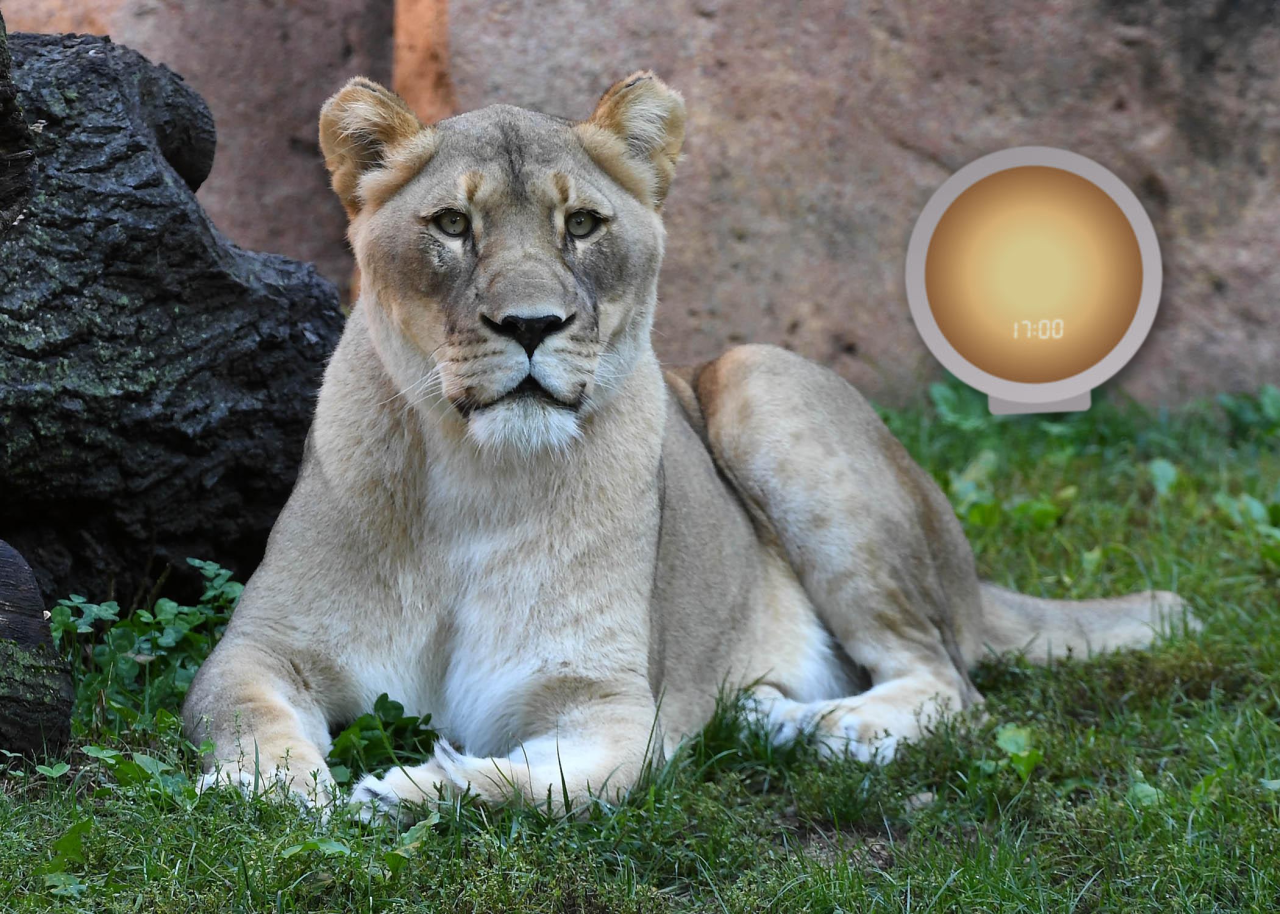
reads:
T17:00
